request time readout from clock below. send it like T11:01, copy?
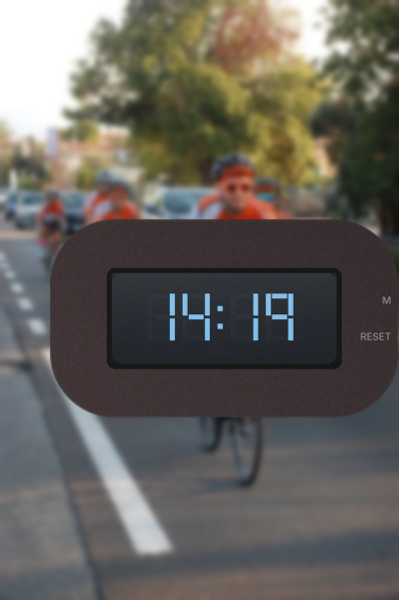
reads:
T14:19
